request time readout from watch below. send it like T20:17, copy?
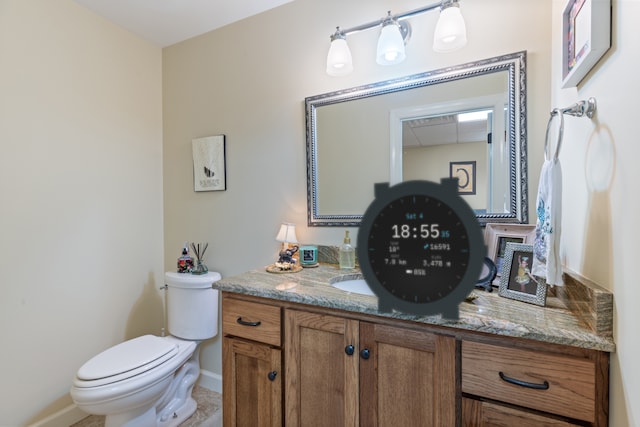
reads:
T18:55
